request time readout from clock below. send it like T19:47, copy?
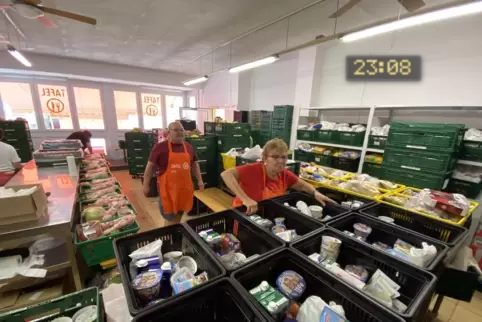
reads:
T23:08
